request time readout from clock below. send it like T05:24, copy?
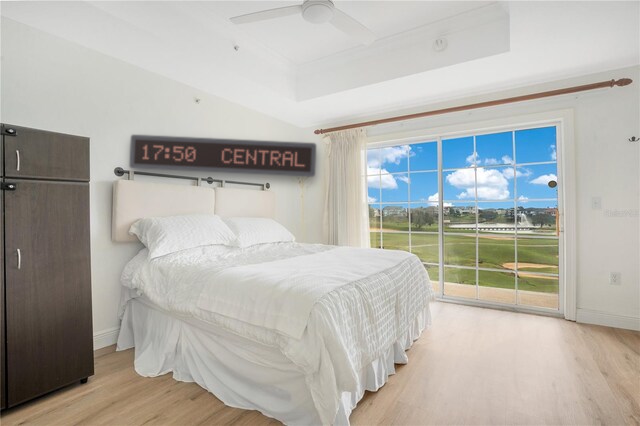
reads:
T17:50
